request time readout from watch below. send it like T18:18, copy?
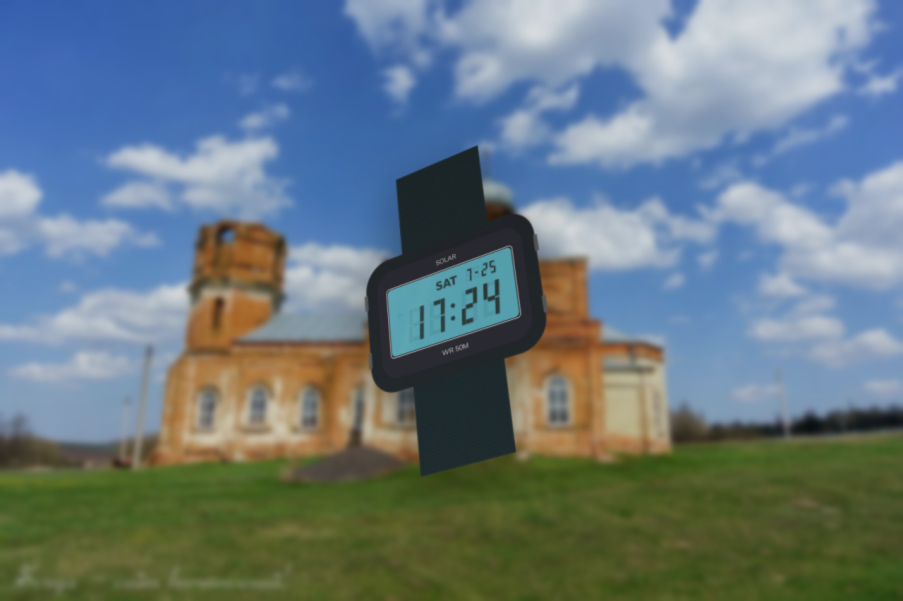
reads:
T17:24
